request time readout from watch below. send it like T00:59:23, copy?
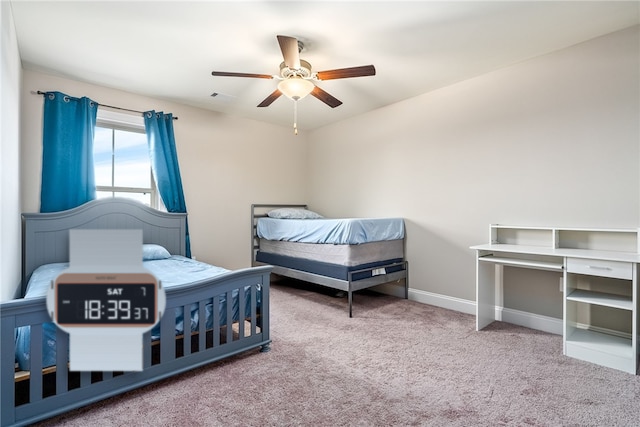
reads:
T18:39:37
